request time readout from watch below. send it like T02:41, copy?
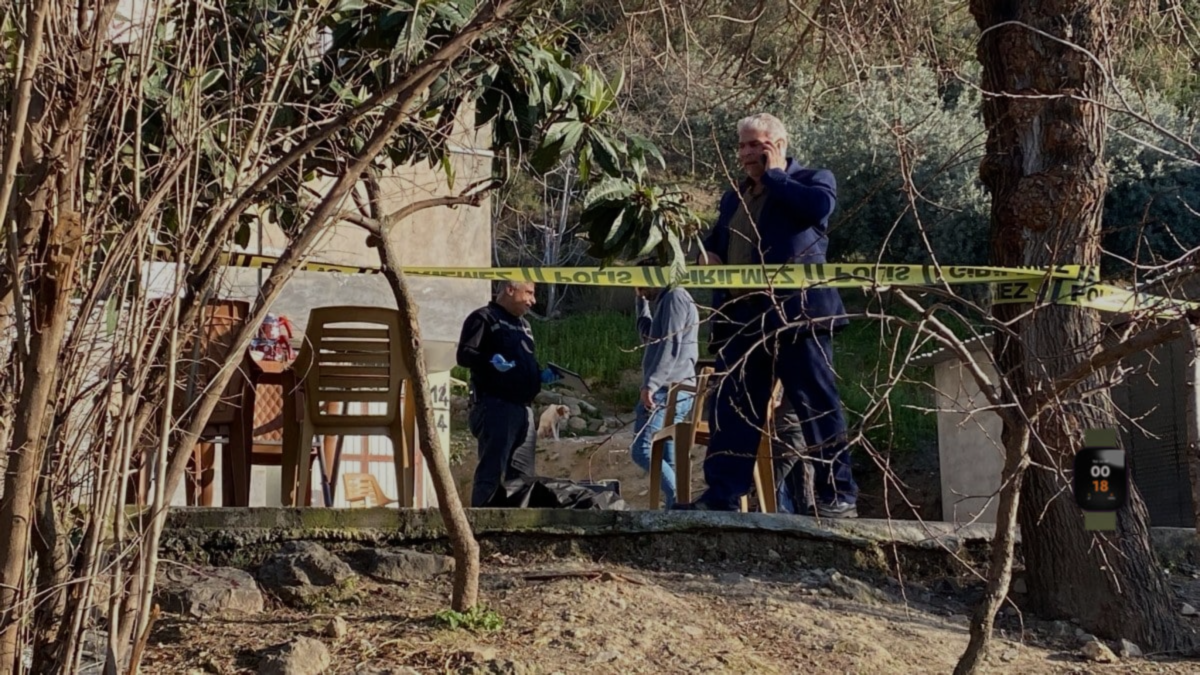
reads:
T00:18
